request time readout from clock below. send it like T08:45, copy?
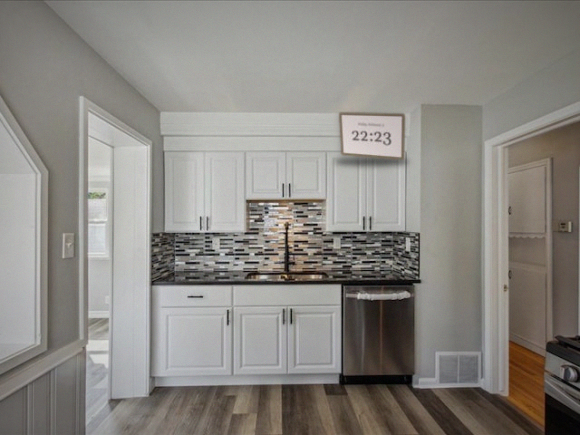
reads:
T22:23
